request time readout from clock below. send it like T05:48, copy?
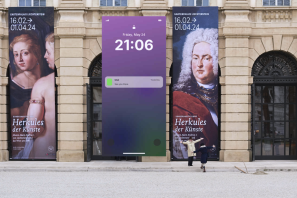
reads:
T21:06
